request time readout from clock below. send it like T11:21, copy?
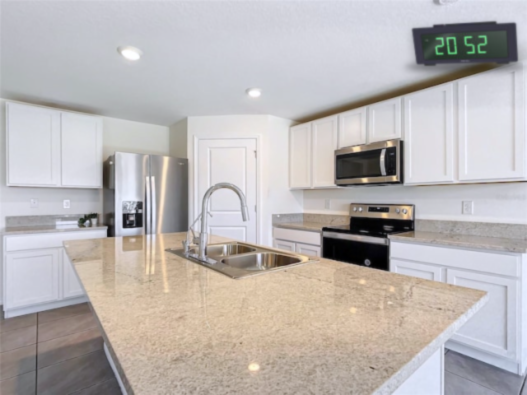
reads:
T20:52
